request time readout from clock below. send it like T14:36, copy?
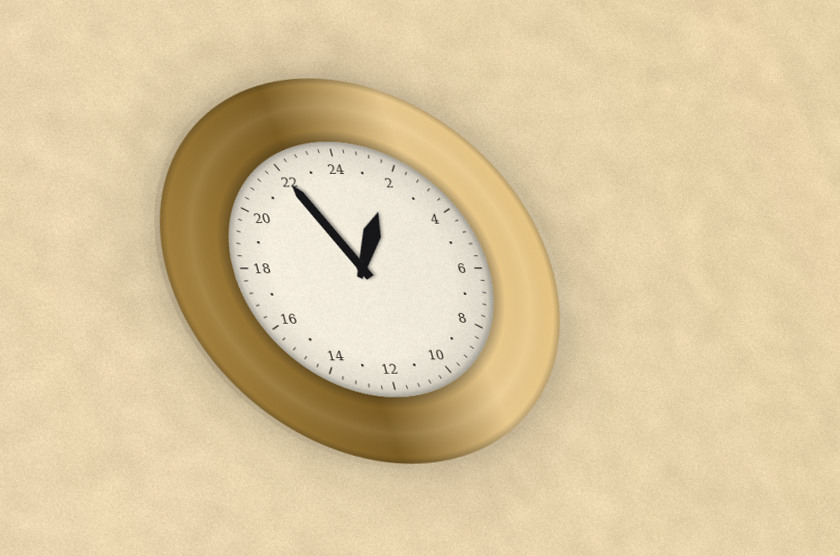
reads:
T01:55
